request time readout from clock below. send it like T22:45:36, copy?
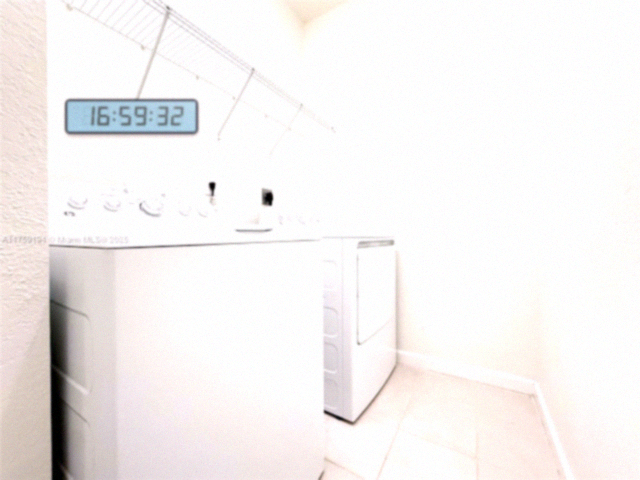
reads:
T16:59:32
